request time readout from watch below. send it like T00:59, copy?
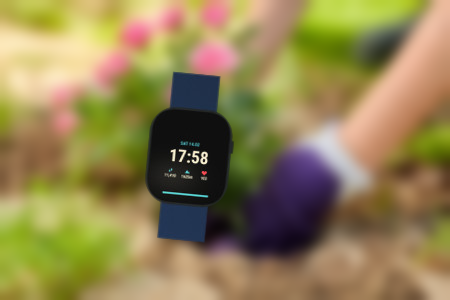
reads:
T17:58
